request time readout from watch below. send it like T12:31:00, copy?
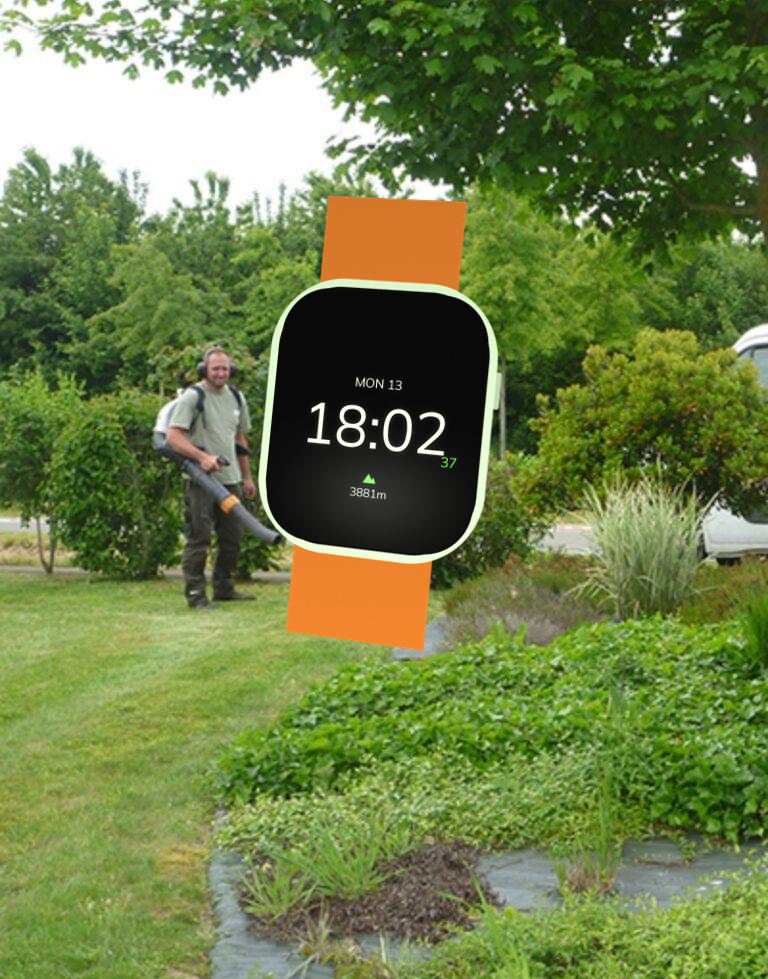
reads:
T18:02:37
